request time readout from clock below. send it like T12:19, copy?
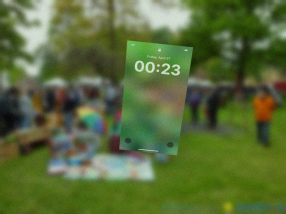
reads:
T00:23
